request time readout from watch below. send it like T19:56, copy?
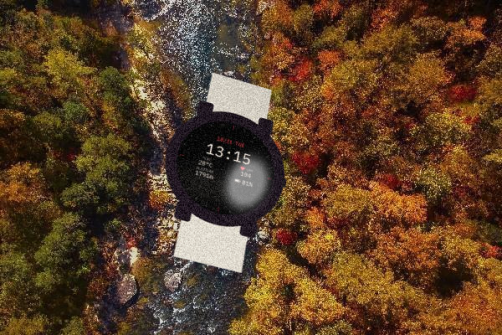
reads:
T13:15
